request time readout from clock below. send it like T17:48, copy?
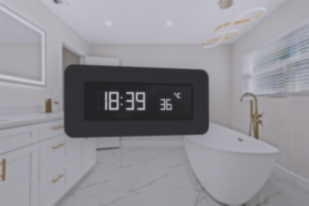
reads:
T18:39
